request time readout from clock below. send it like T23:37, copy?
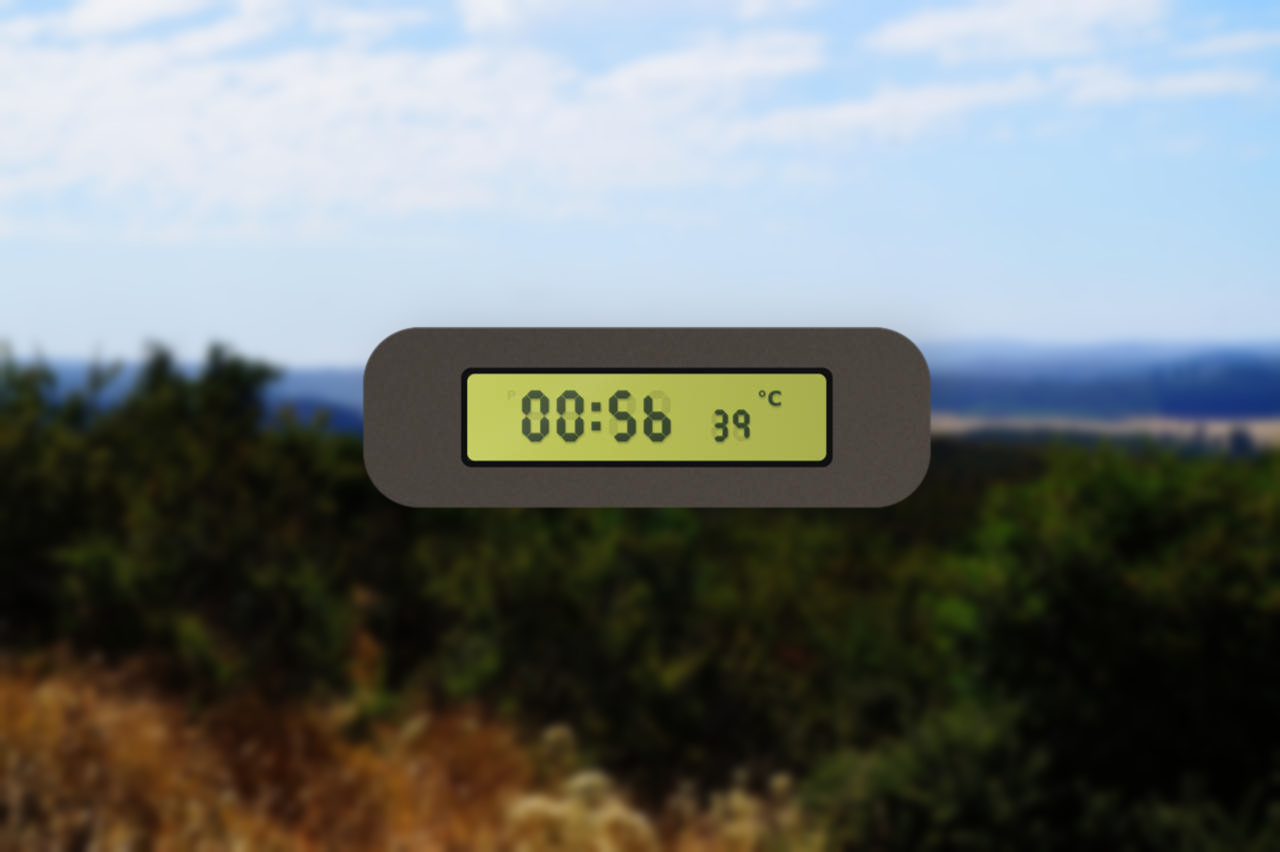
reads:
T00:56
